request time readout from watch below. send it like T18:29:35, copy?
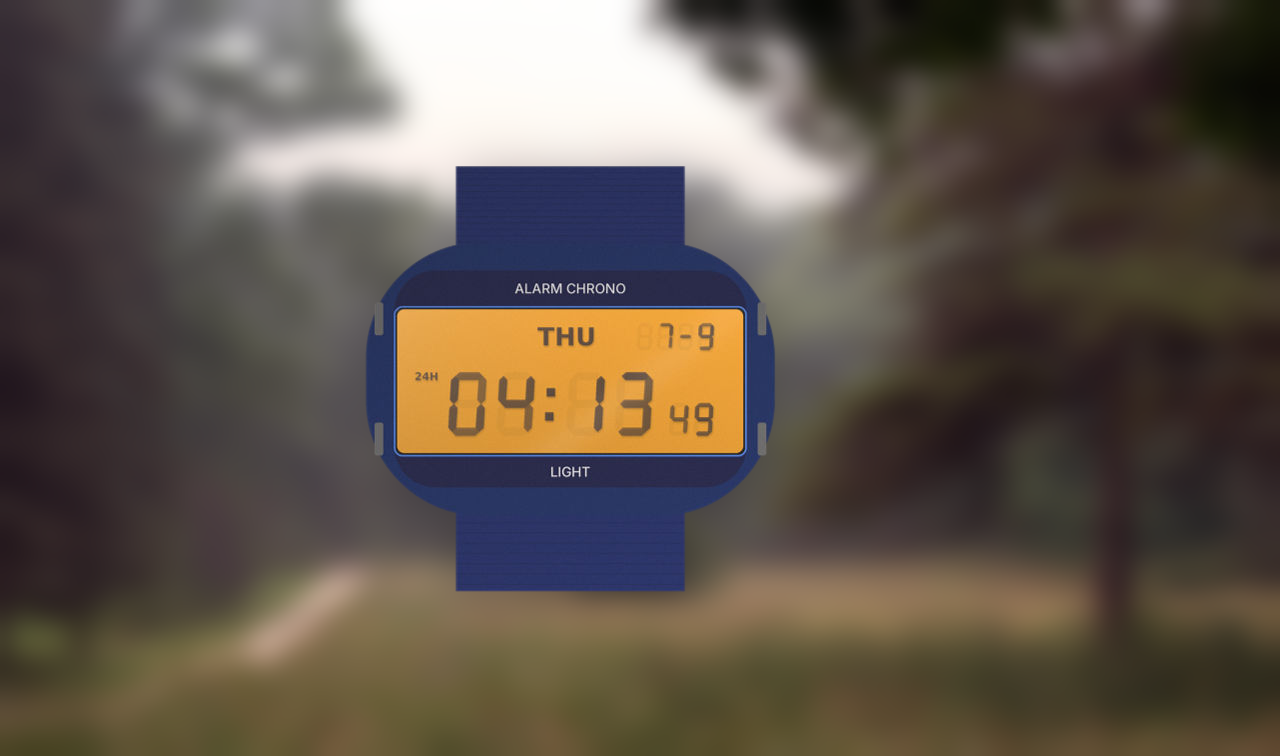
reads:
T04:13:49
